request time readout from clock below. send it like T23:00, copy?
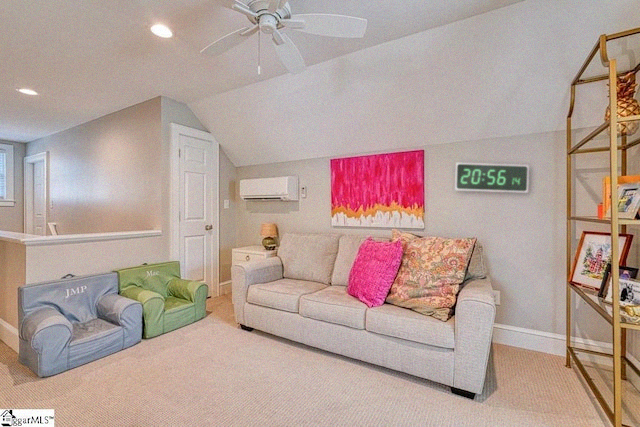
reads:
T20:56
